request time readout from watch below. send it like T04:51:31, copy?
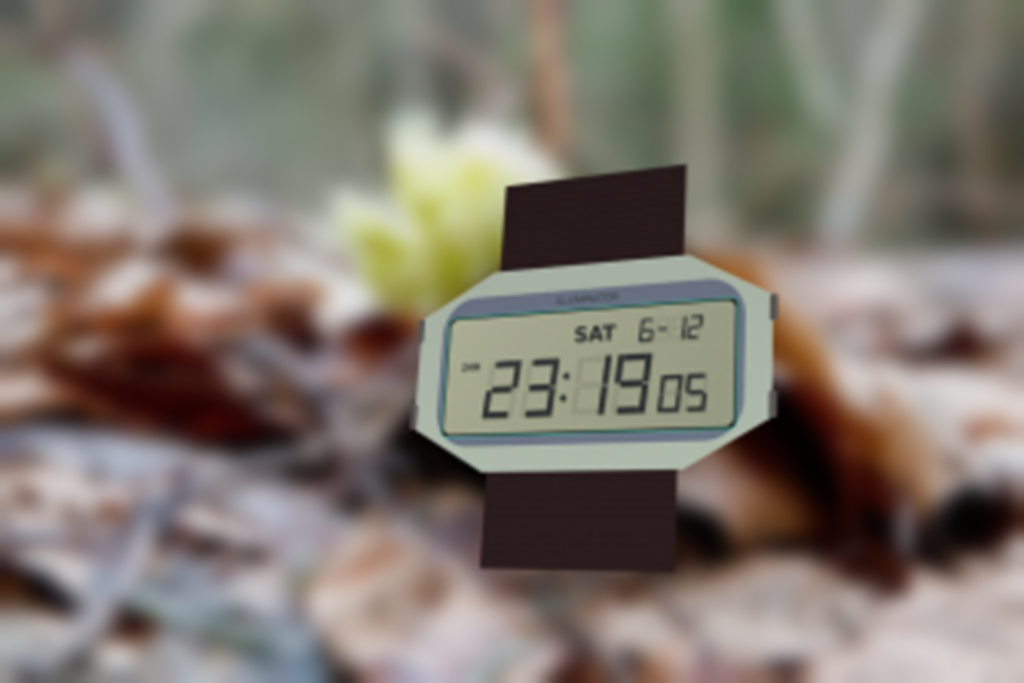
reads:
T23:19:05
